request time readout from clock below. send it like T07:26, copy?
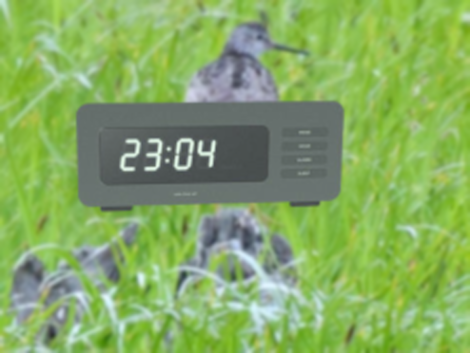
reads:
T23:04
